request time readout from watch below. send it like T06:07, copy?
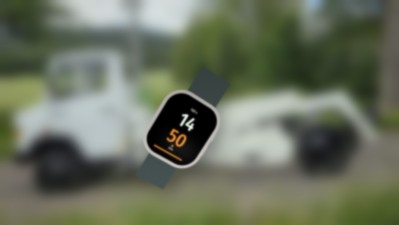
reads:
T14:50
